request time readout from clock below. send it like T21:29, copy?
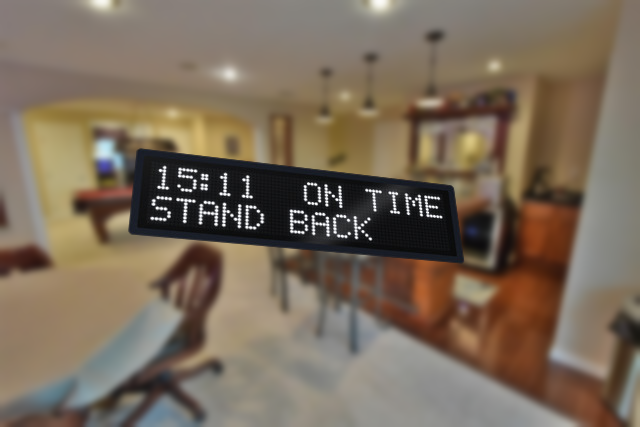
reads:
T15:11
